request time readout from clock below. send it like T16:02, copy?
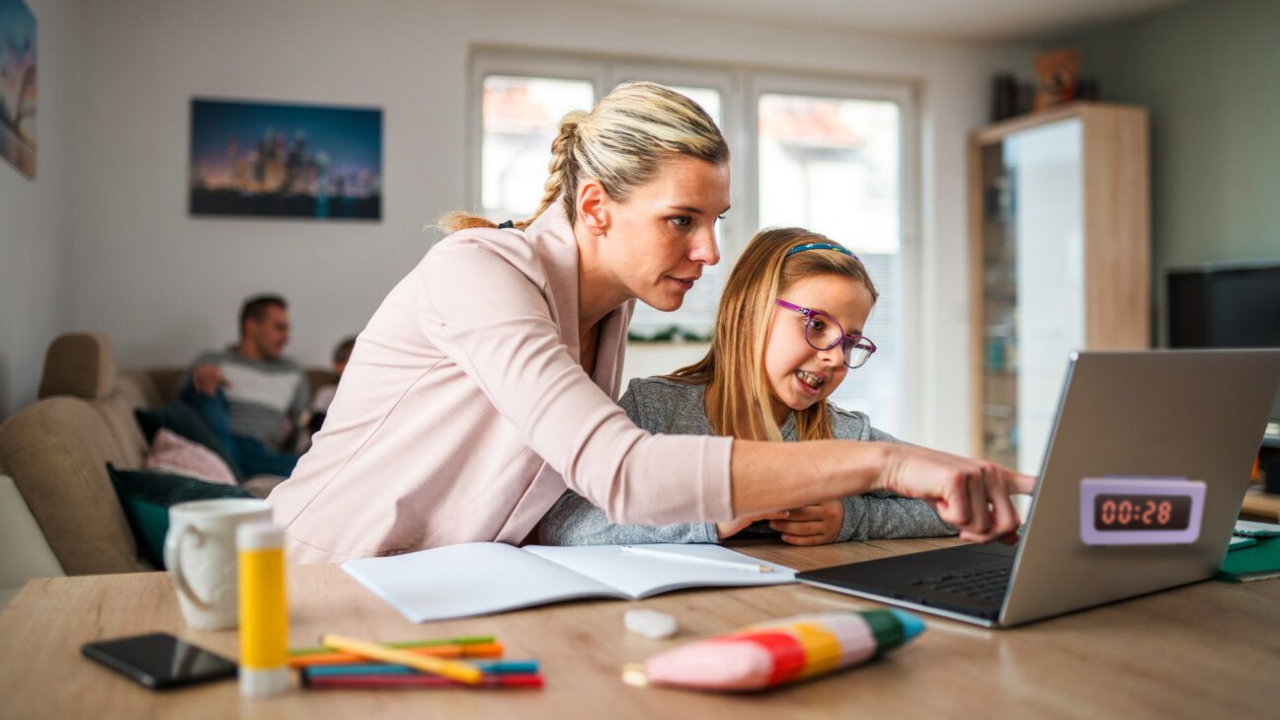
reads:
T00:28
